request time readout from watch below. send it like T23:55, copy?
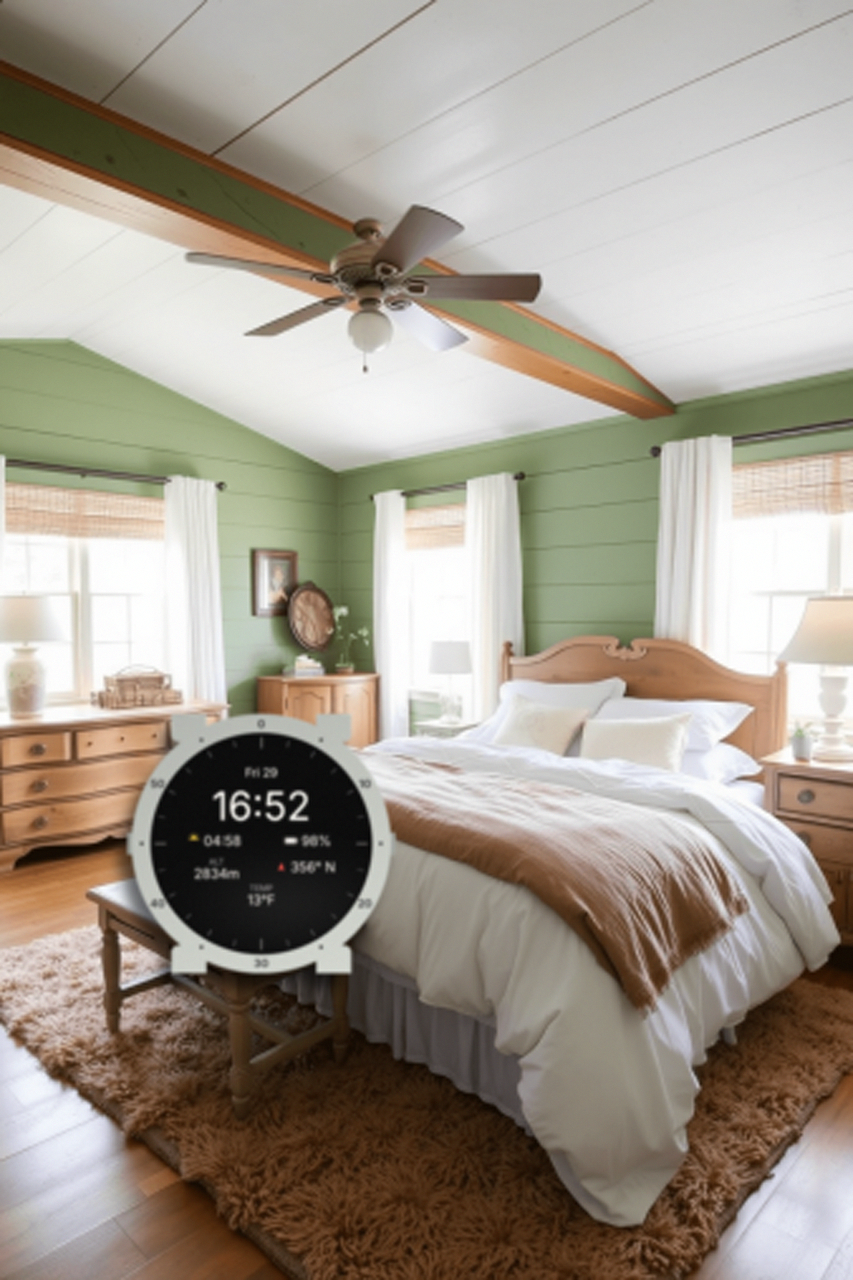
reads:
T16:52
